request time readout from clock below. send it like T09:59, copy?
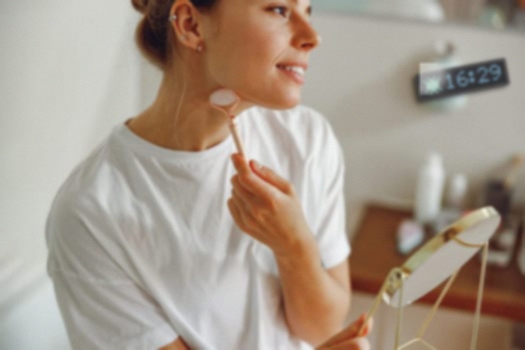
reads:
T16:29
